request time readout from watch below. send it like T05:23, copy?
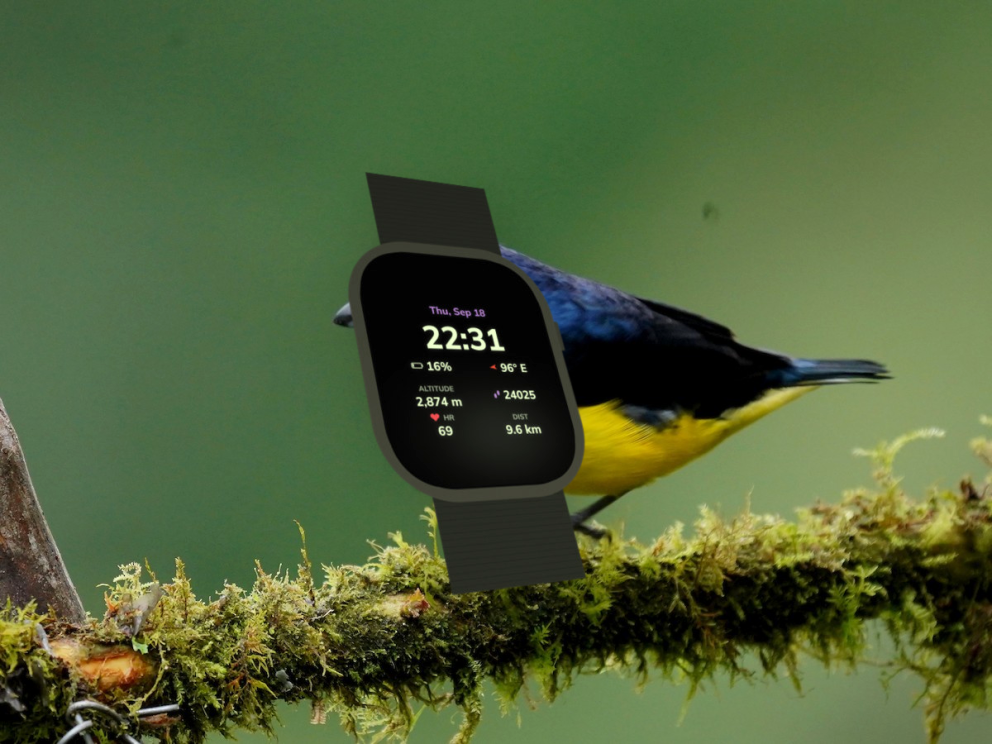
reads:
T22:31
